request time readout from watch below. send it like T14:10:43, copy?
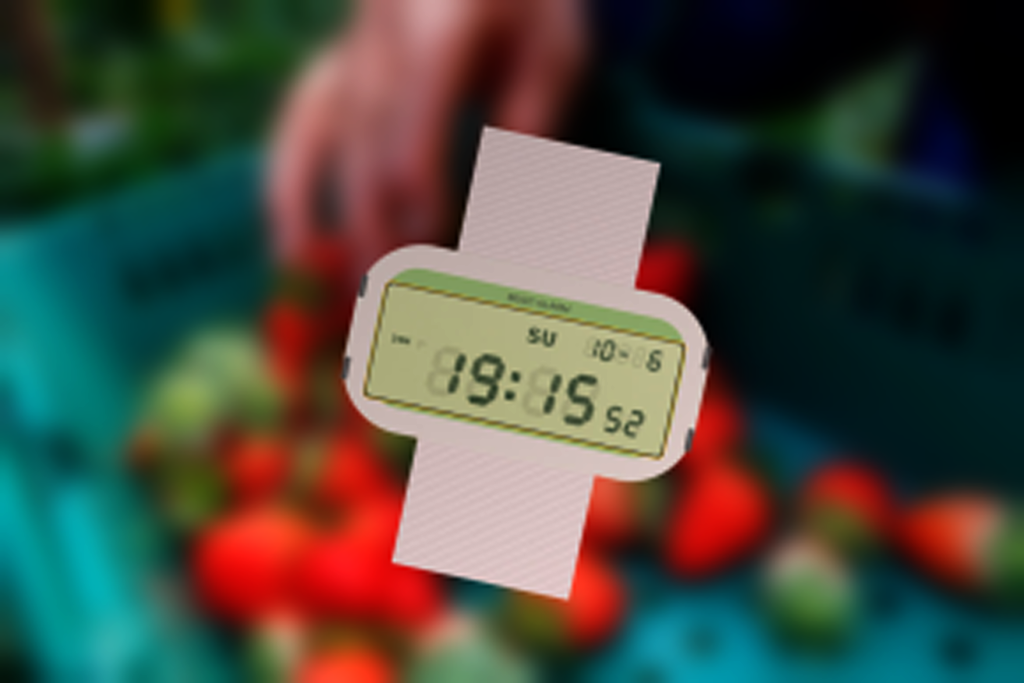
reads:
T19:15:52
